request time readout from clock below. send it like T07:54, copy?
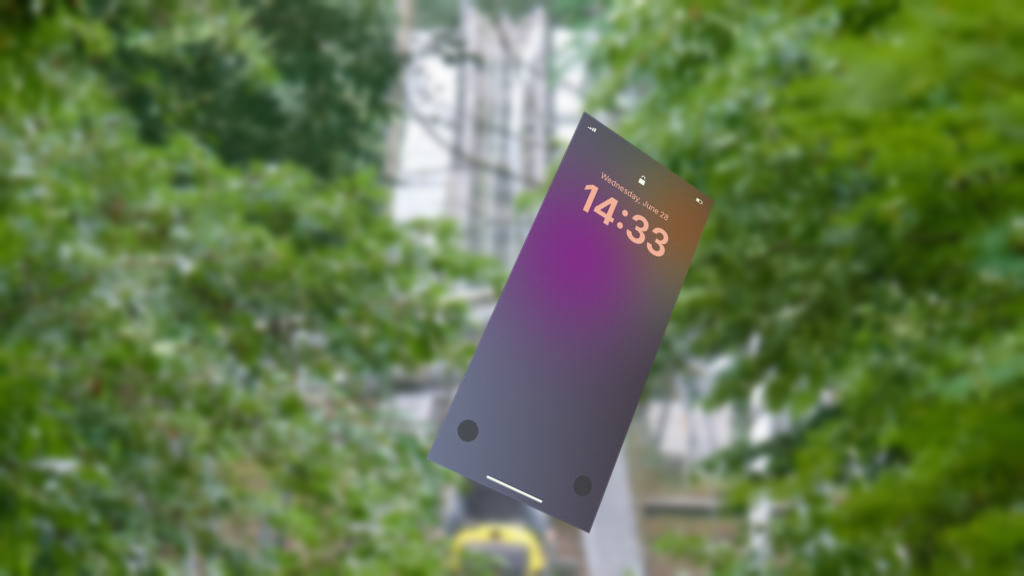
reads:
T14:33
